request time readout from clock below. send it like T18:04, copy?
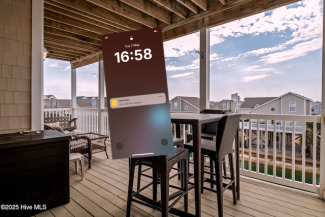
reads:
T16:58
